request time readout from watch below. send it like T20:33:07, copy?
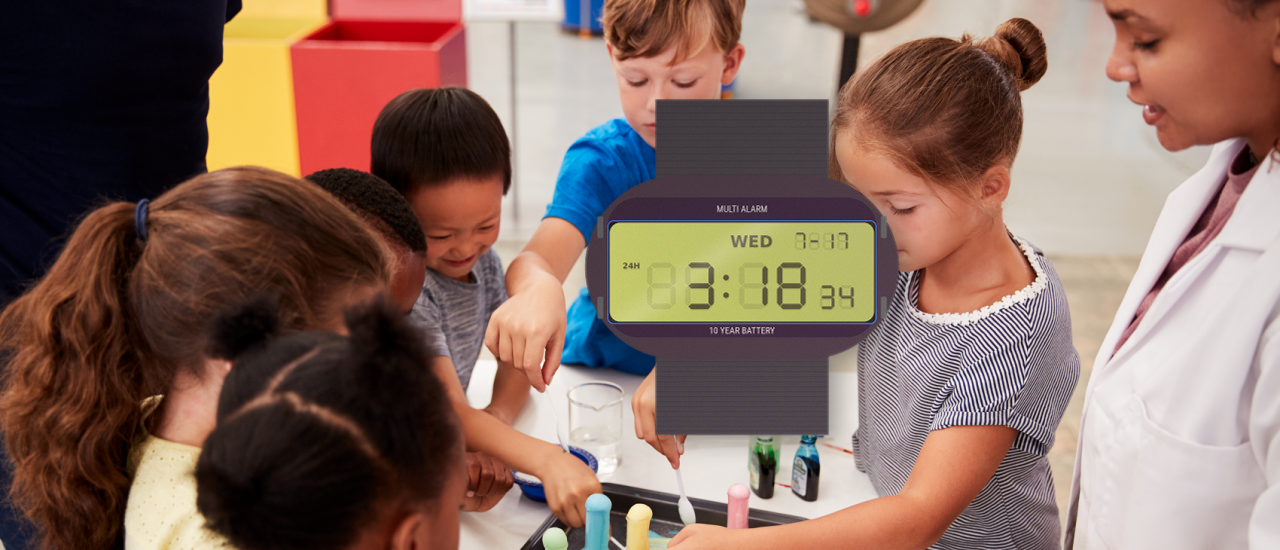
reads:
T03:18:34
